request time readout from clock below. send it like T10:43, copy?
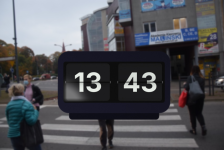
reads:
T13:43
